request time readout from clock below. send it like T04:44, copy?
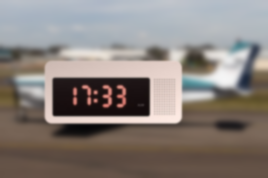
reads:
T17:33
